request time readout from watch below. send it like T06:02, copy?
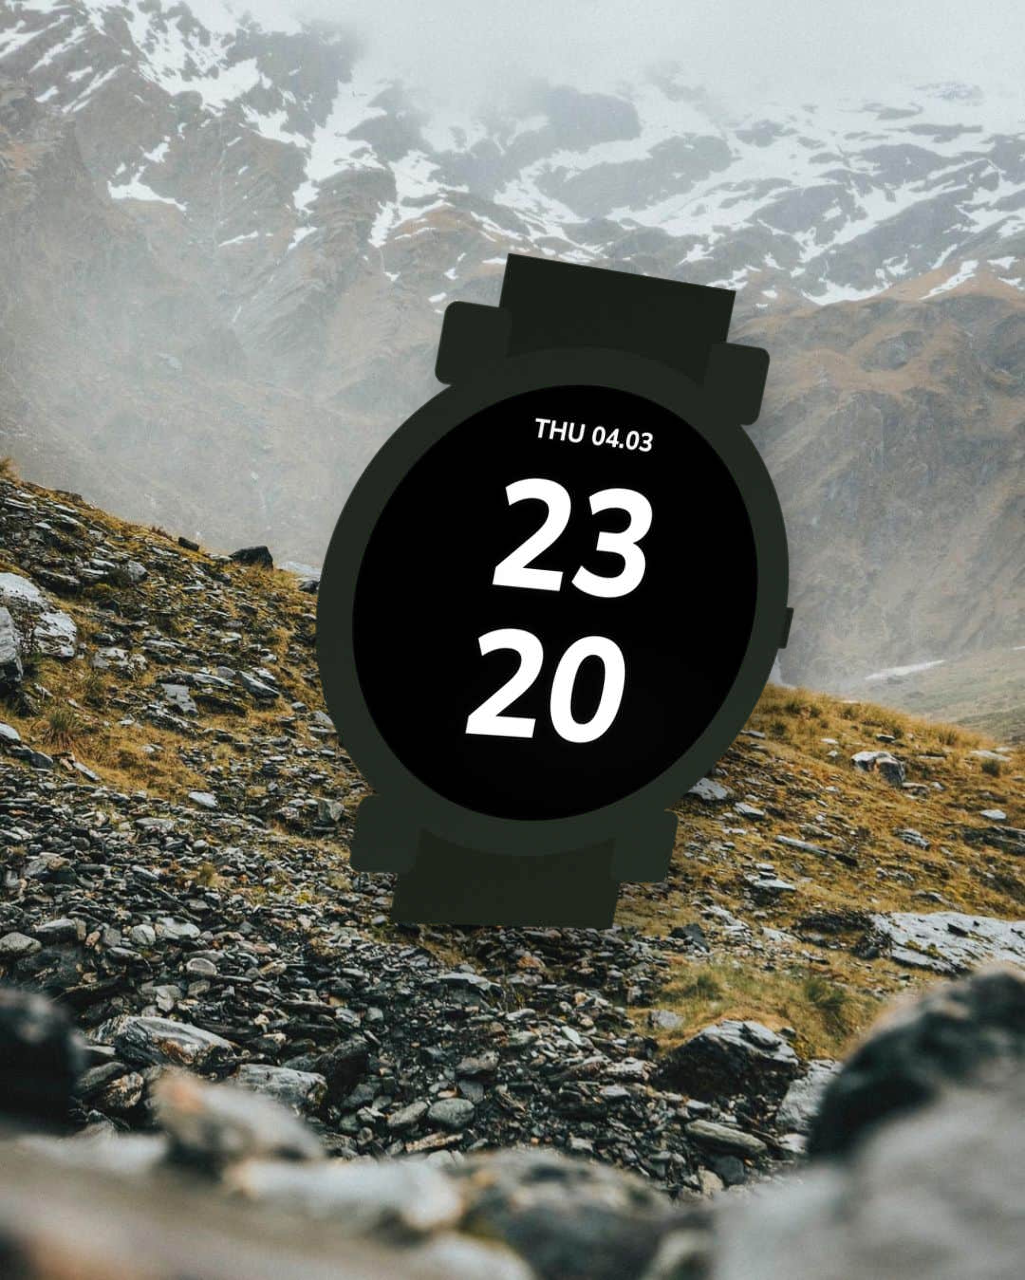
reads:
T23:20
